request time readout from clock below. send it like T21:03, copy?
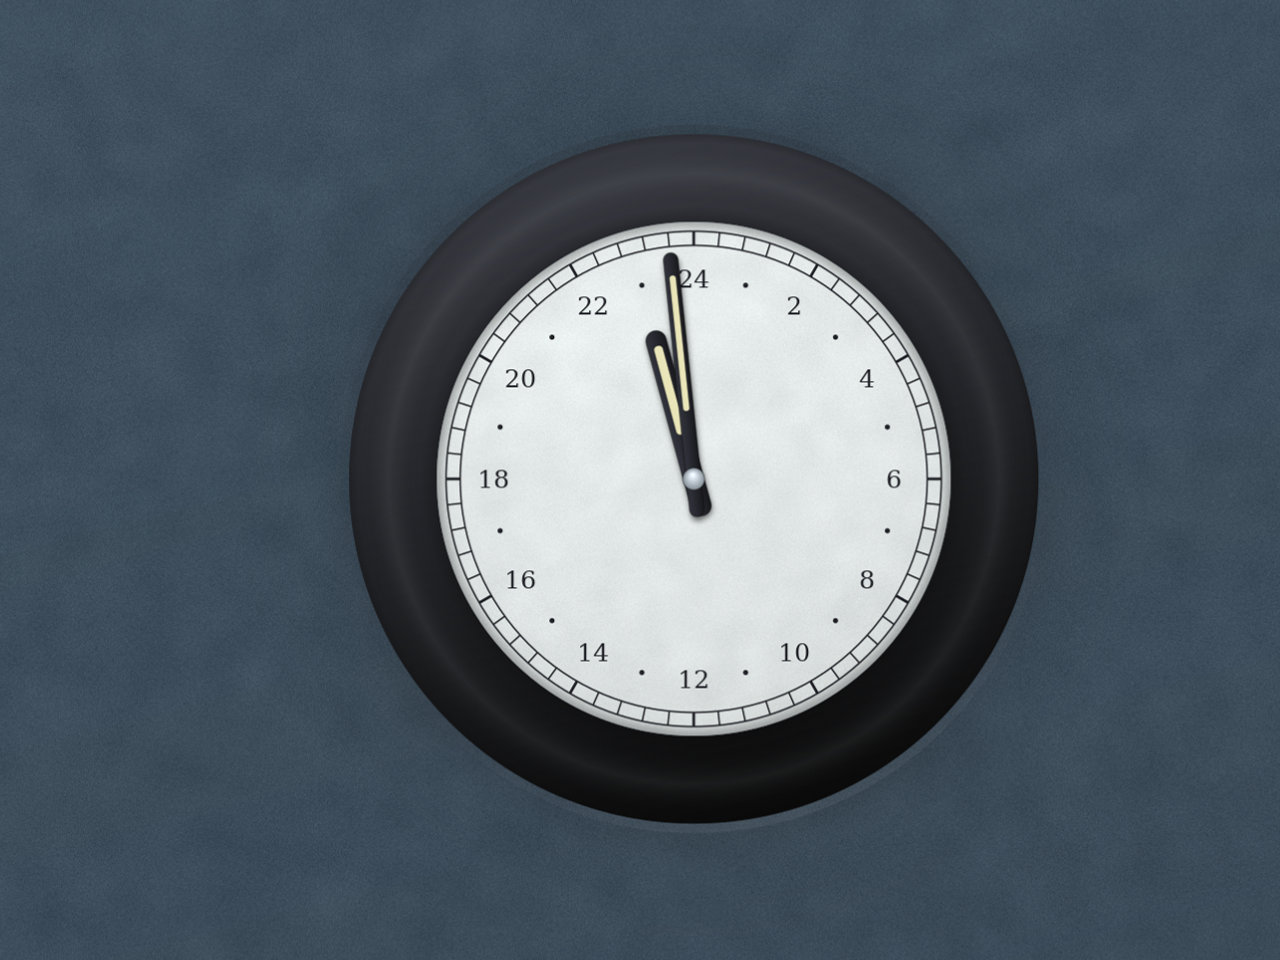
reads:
T22:59
